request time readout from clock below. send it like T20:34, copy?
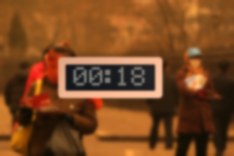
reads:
T00:18
